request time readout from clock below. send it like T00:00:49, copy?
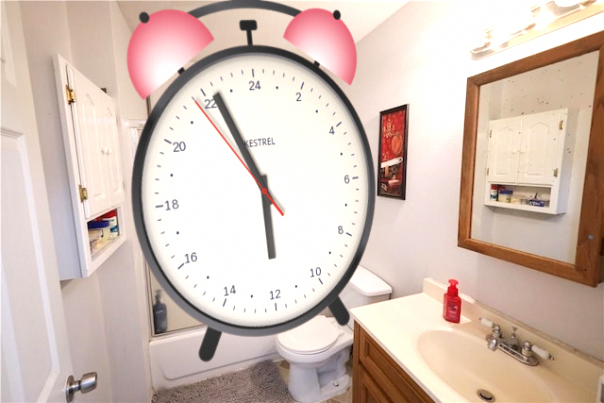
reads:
T11:55:54
